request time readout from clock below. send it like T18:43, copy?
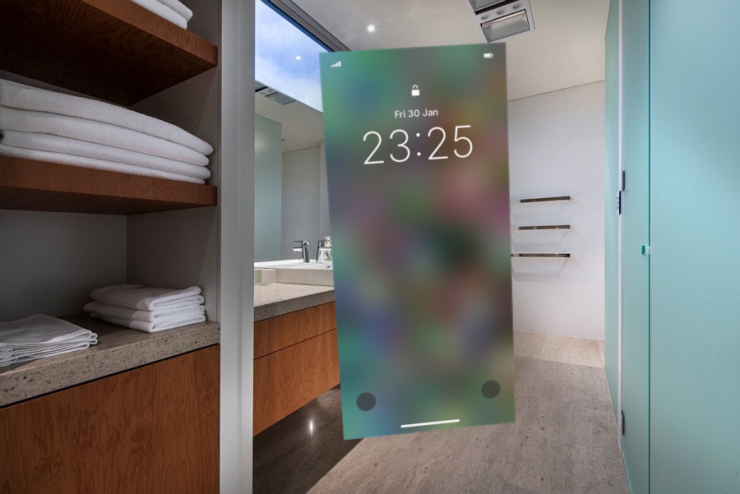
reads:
T23:25
